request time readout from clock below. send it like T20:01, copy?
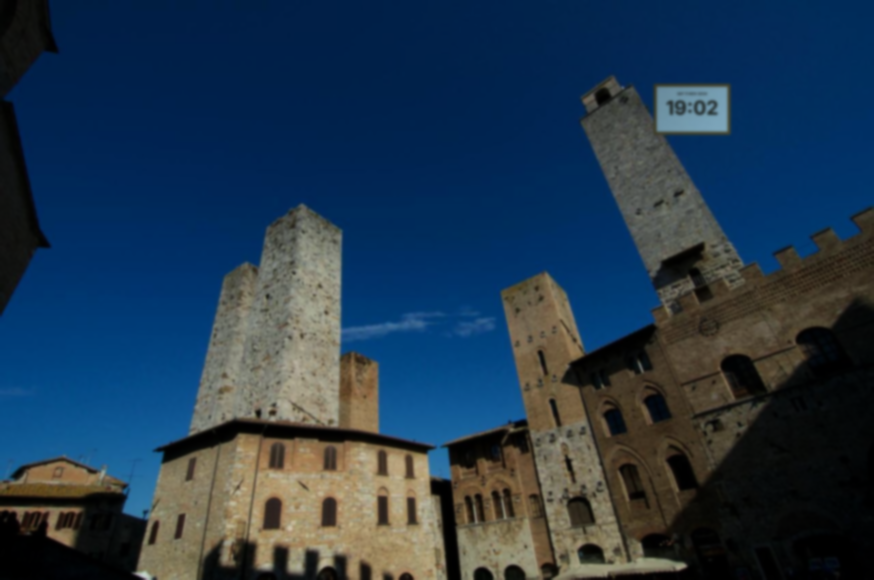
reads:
T19:02
